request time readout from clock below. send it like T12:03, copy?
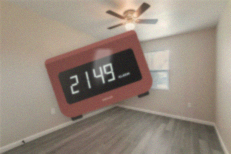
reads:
T21:49
